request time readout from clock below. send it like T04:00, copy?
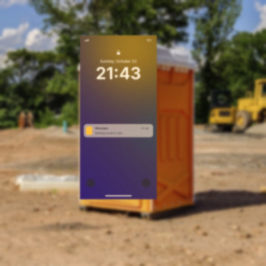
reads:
T21:43
